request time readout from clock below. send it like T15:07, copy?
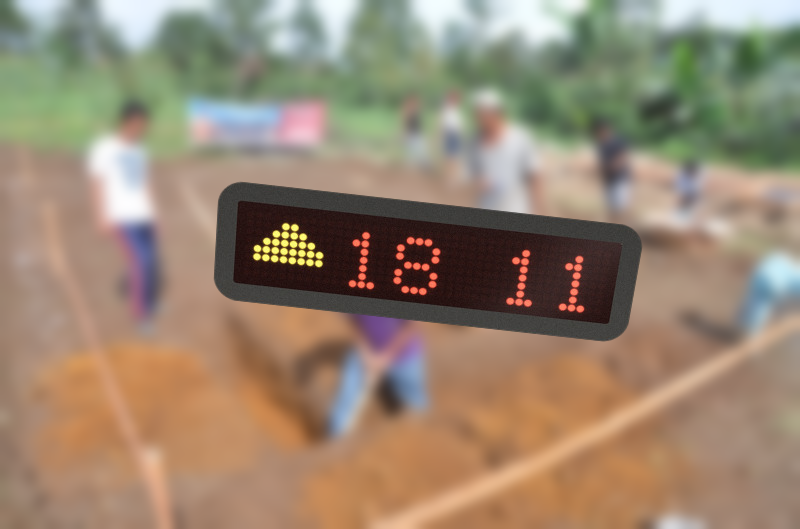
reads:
T18:11
